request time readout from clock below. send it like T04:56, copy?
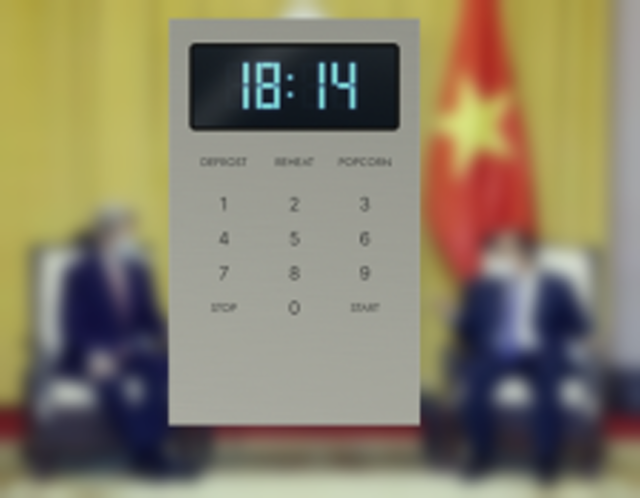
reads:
T18:14
